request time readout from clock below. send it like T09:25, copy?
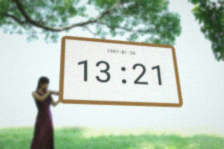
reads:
T13:21
